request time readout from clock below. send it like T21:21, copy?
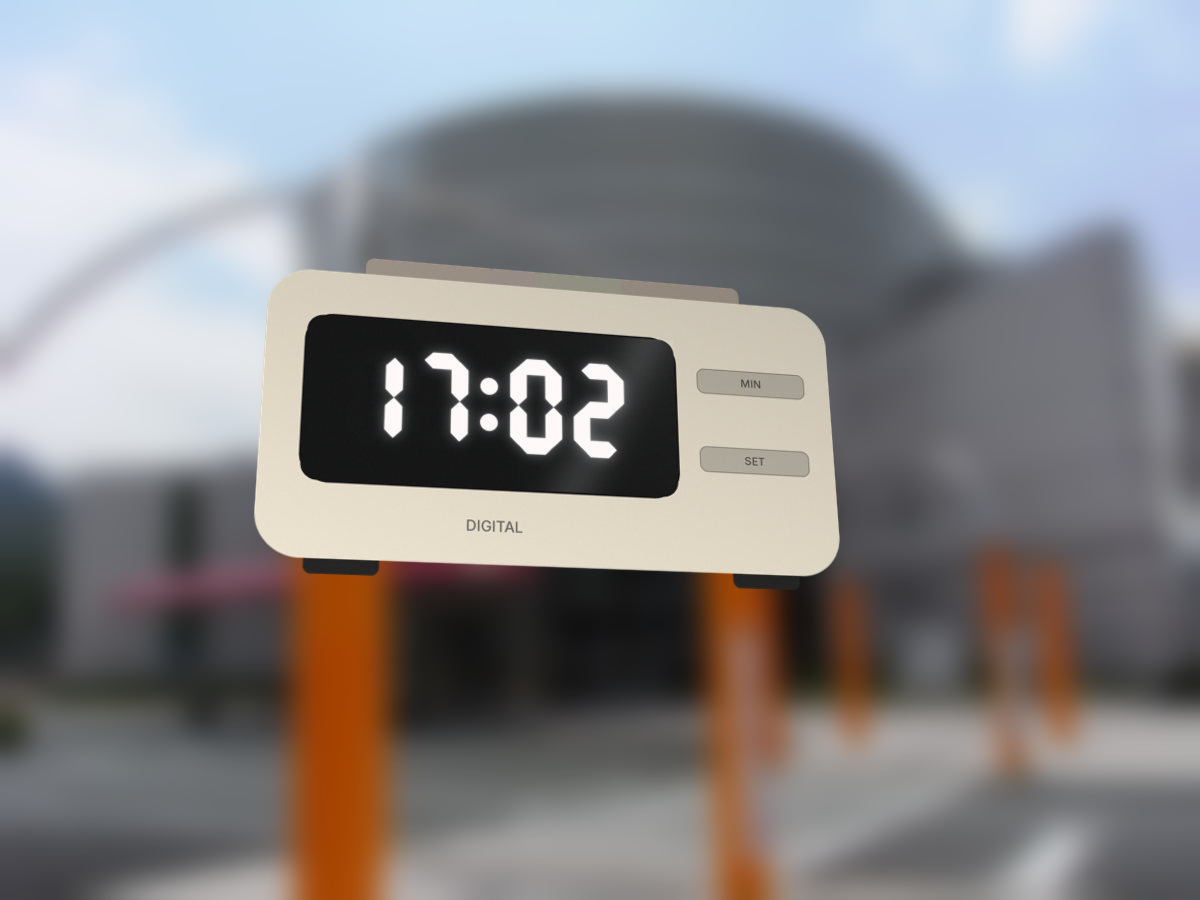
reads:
T17:02
